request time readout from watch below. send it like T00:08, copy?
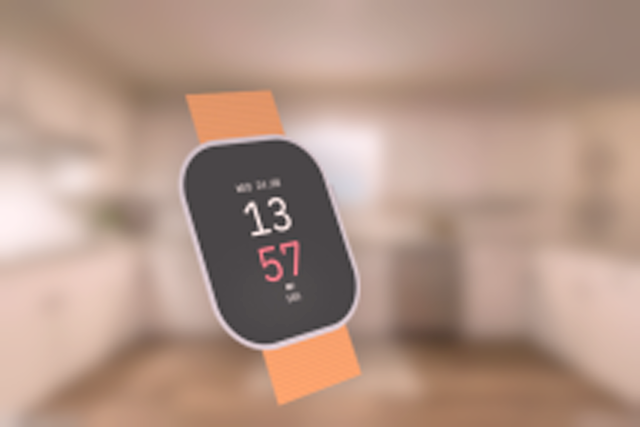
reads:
T13:57
